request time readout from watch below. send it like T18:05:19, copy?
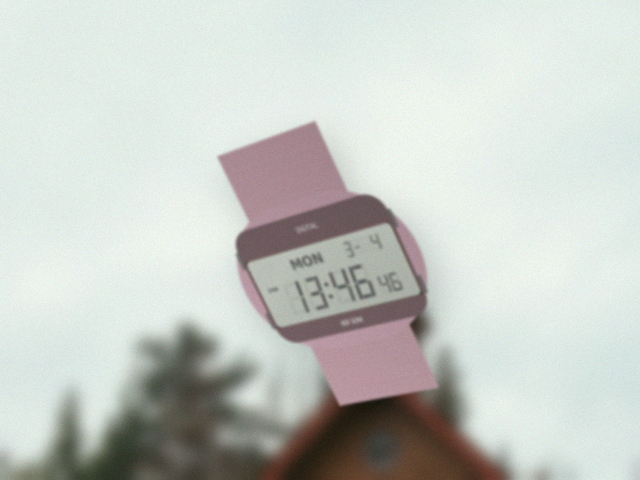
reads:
T13:46:46
